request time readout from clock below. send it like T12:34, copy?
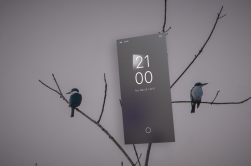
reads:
T21:00
